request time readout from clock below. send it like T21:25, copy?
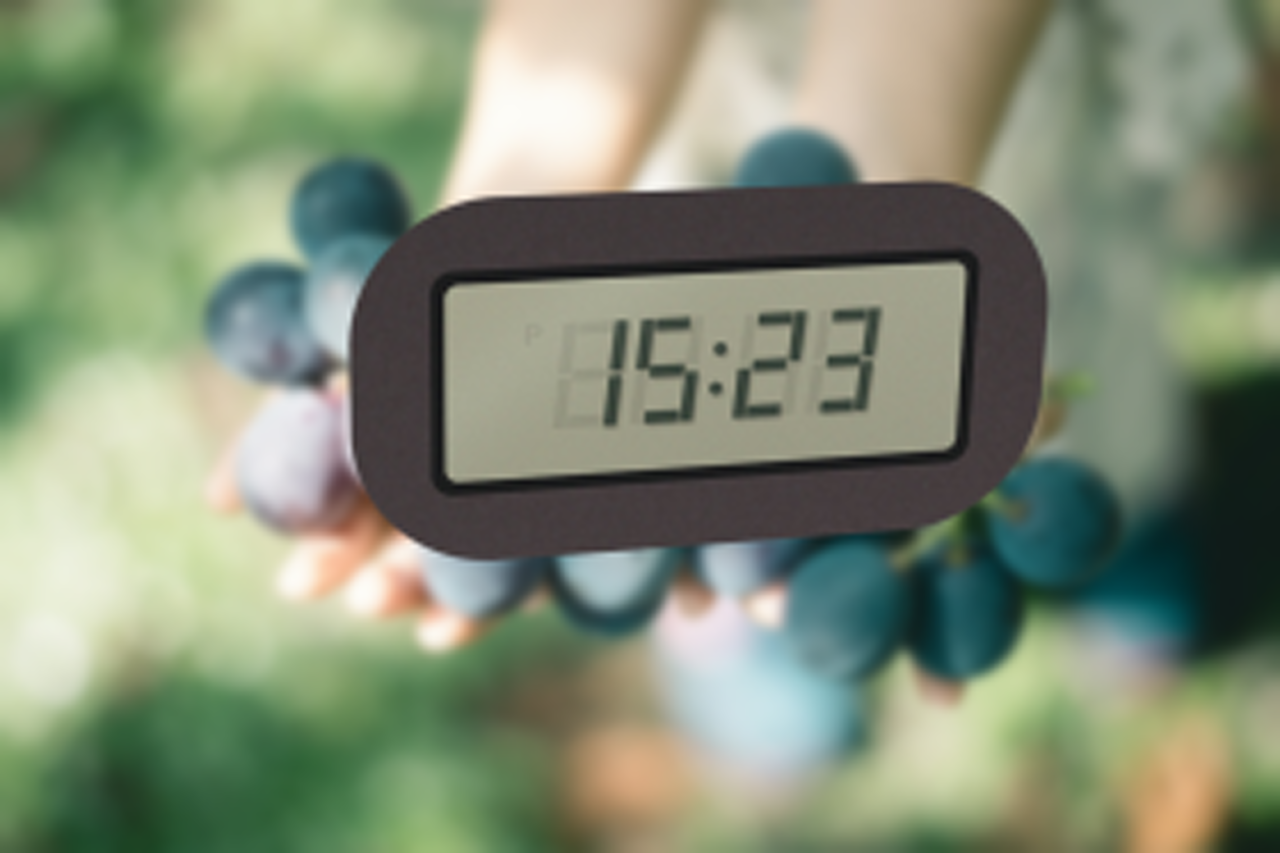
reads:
T15:23
